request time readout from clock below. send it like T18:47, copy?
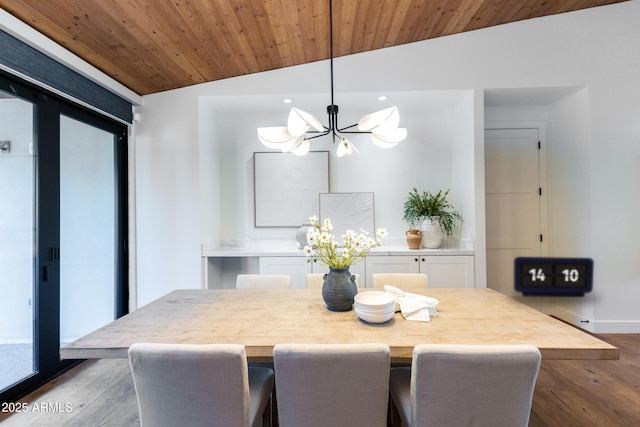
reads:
T14:10
